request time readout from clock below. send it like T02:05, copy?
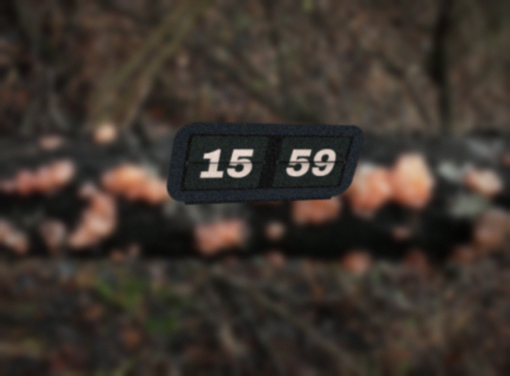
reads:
T15:59
